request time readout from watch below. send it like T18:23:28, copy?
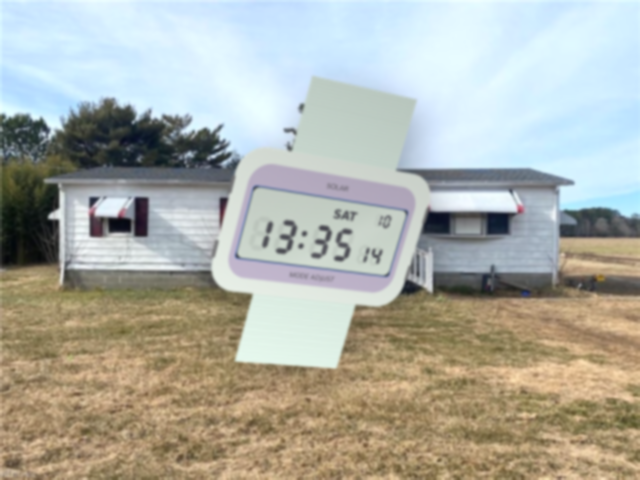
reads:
T13:35:14
